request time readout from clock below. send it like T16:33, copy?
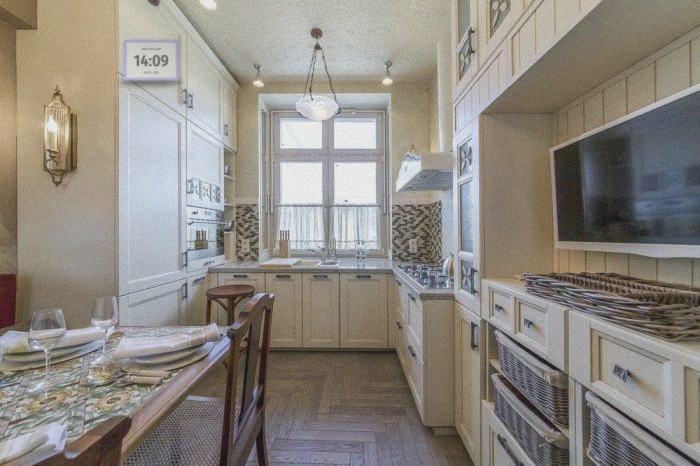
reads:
T14:09
